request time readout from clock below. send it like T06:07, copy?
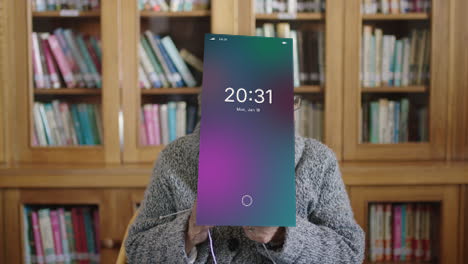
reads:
T20:31
